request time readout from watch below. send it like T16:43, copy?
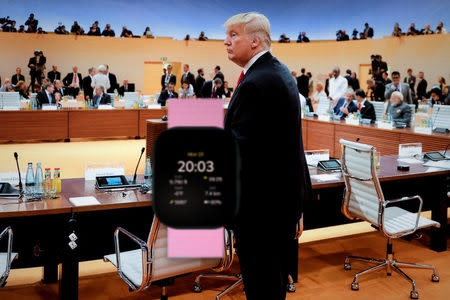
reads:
T20:03
